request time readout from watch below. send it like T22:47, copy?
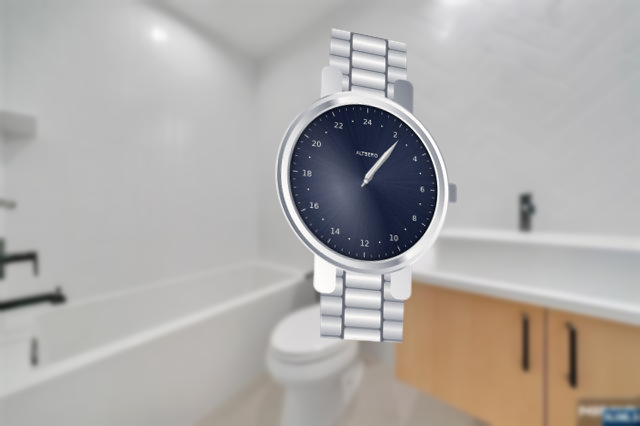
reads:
T02:06
